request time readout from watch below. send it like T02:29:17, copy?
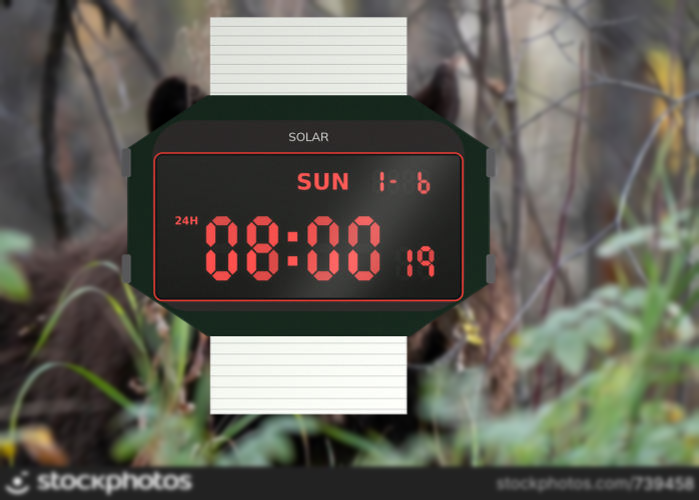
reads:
T08:00:19
